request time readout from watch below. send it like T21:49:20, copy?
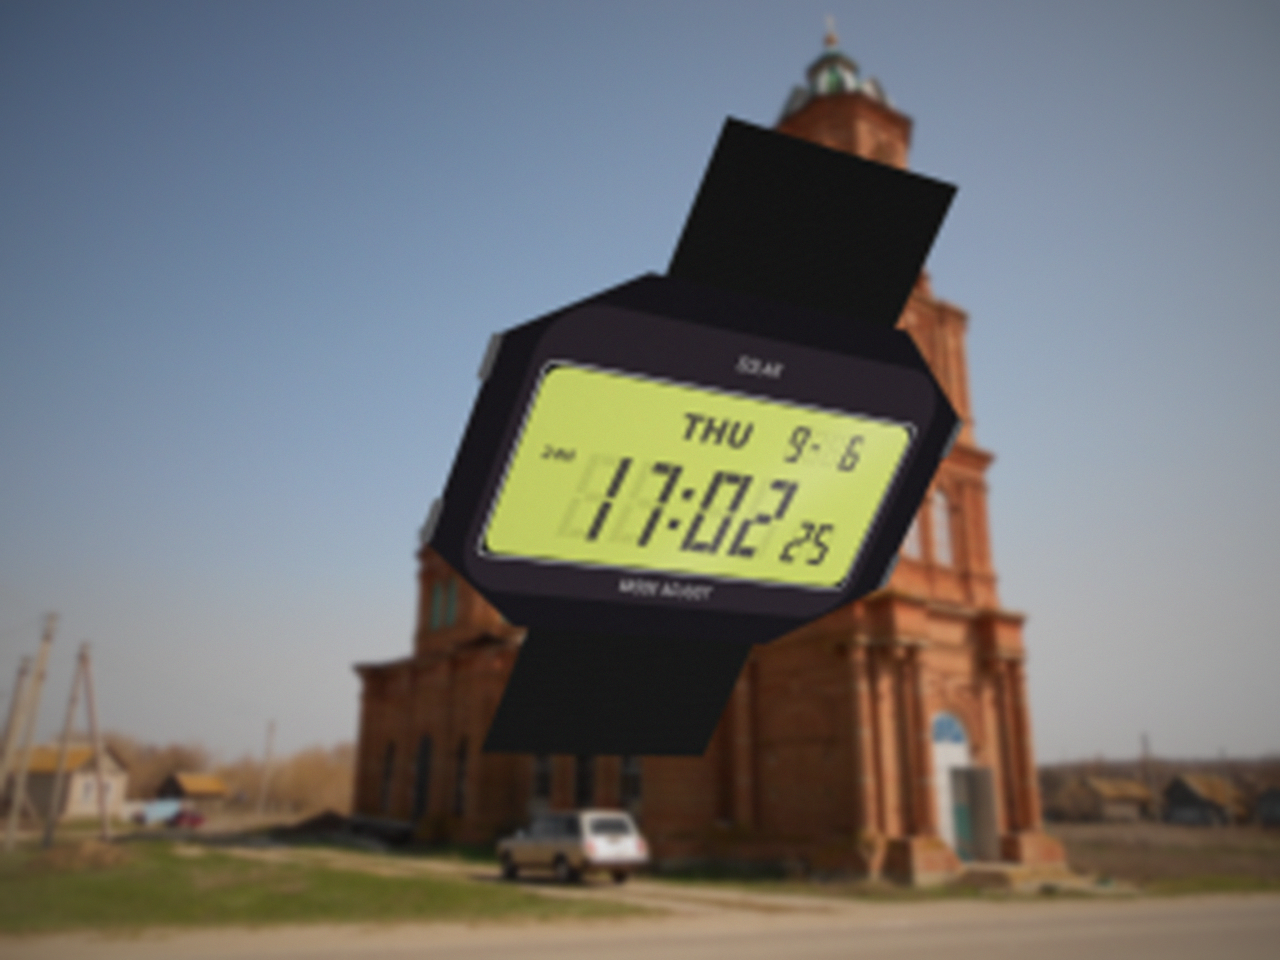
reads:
T17:02:25
